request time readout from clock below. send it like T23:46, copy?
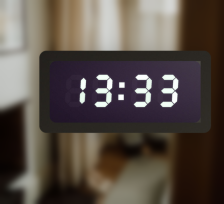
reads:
T13:33
